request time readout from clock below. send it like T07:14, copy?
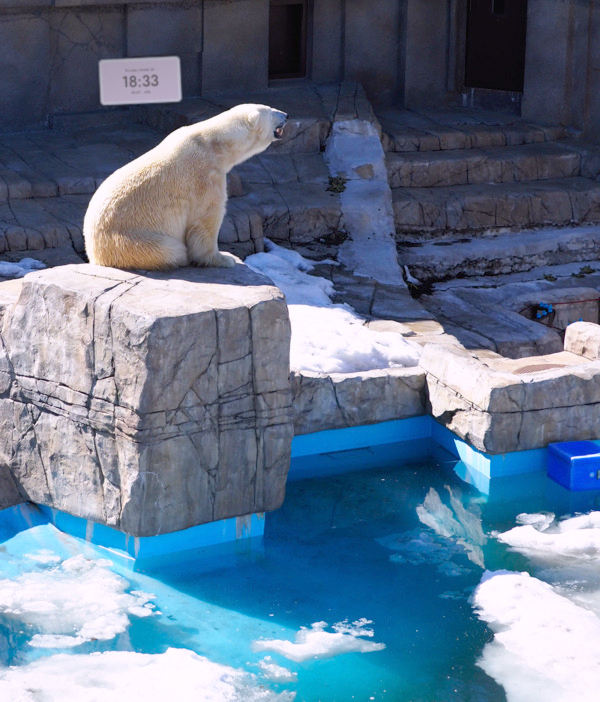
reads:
T18:33
